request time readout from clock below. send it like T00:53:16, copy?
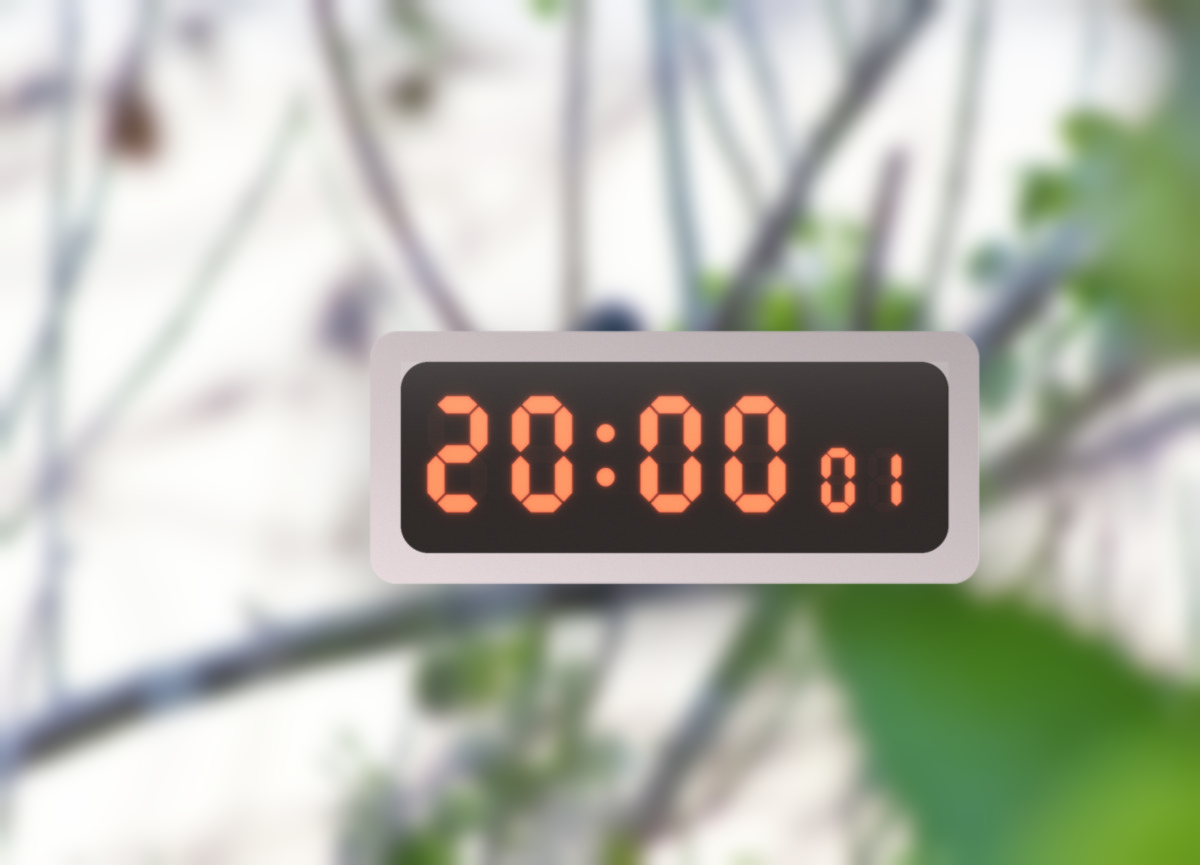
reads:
T20:00:01
